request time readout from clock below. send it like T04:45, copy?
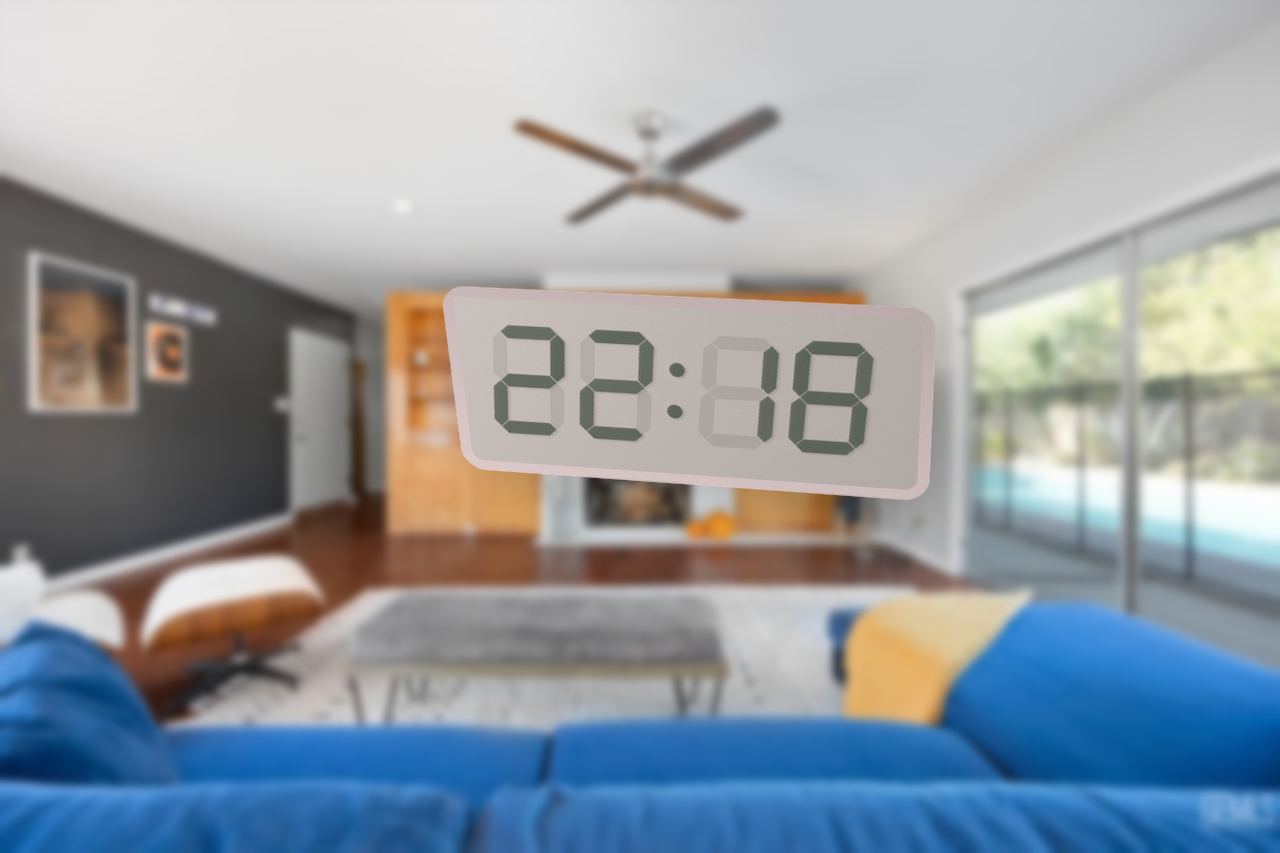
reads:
T22:18
